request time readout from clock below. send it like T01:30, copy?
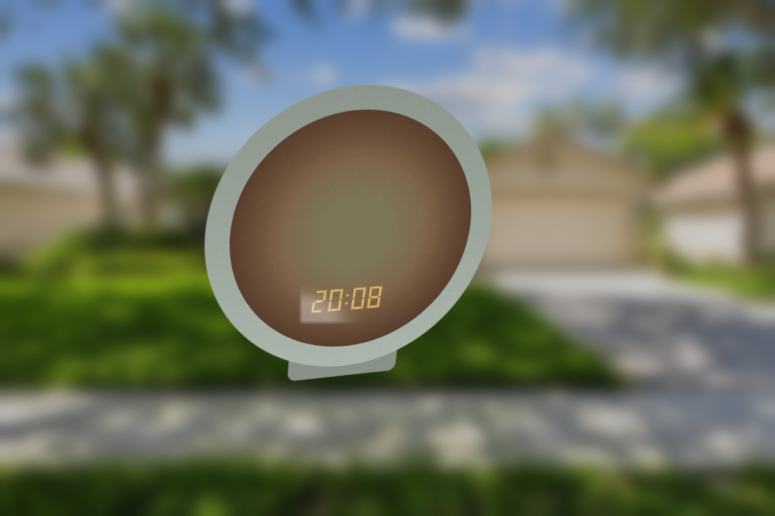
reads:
T20:08
